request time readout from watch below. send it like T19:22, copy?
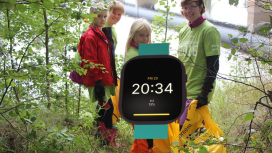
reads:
T20:34
